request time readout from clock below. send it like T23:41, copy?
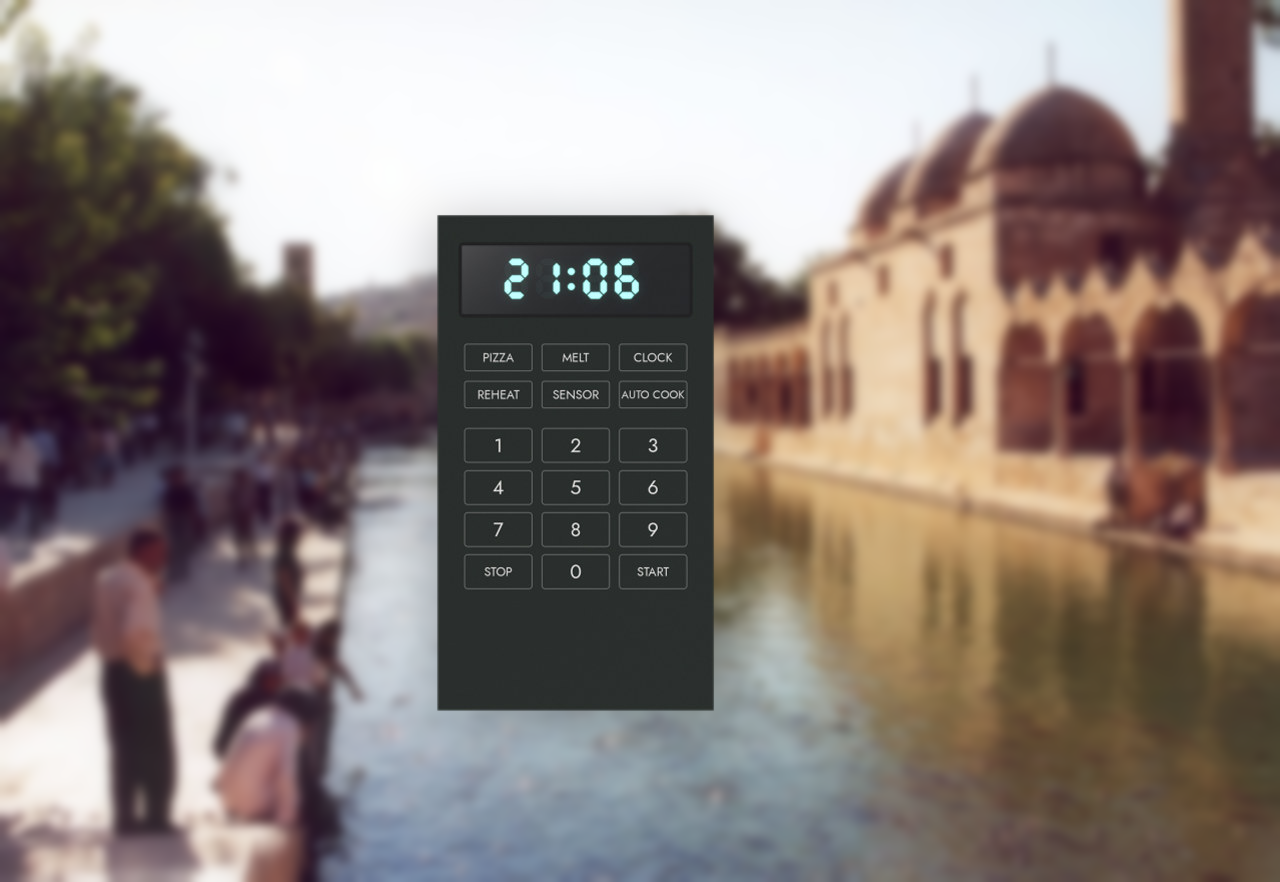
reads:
T21:06
